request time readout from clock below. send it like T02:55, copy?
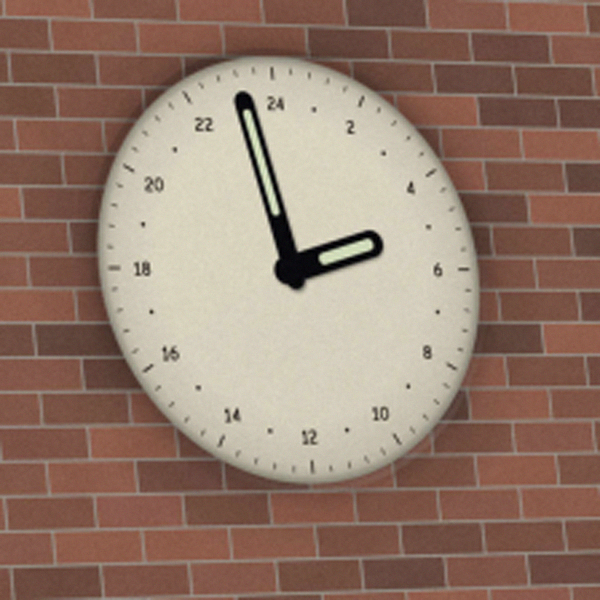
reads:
T04:58
